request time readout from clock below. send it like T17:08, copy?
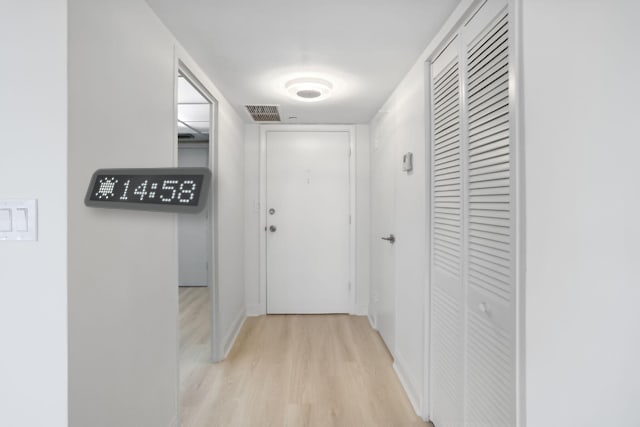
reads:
T14:58
